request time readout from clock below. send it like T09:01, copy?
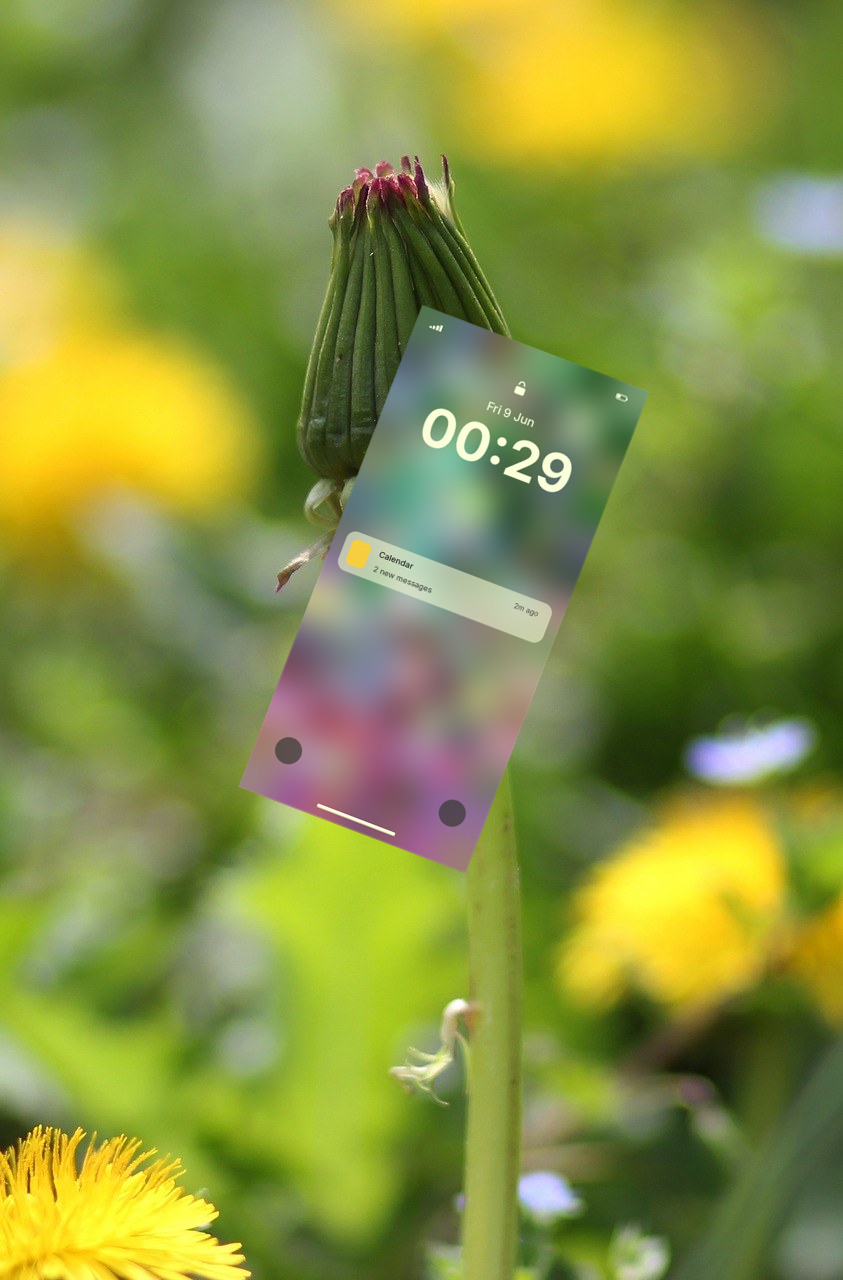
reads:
T00:29
